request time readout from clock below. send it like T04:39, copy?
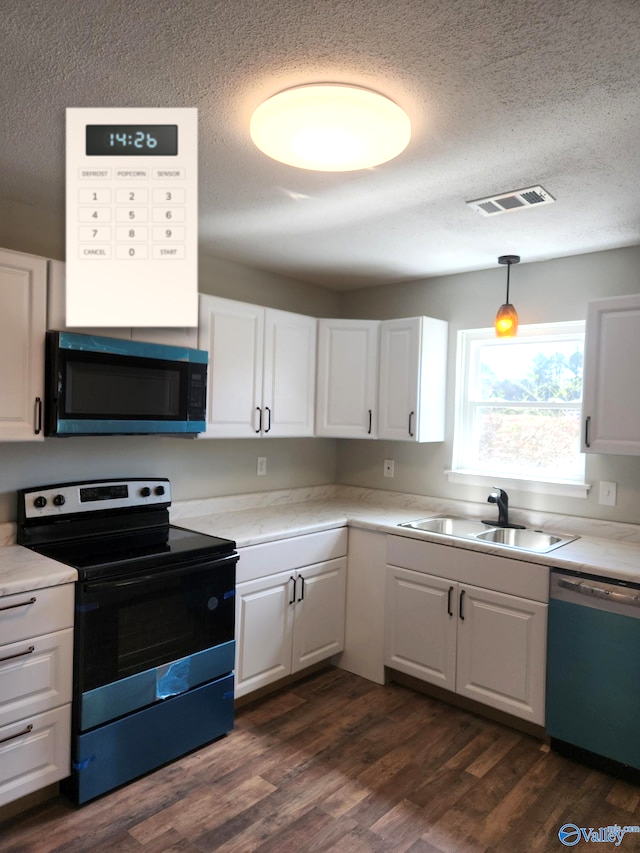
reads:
T14:26
